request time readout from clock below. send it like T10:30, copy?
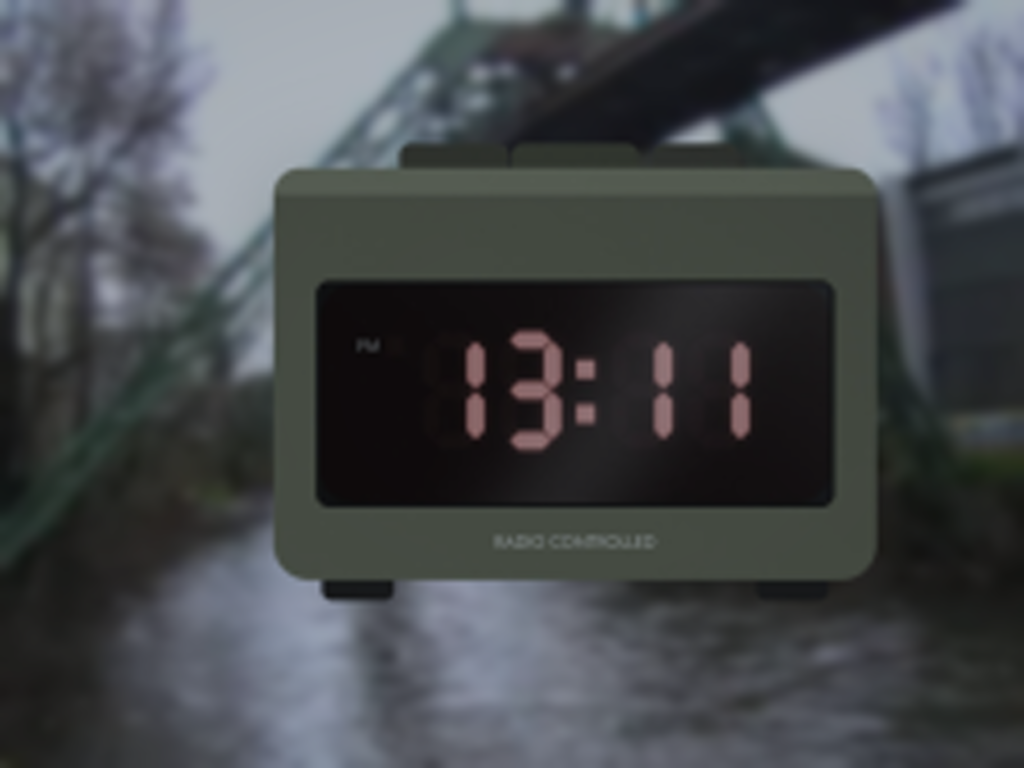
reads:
T13:11
